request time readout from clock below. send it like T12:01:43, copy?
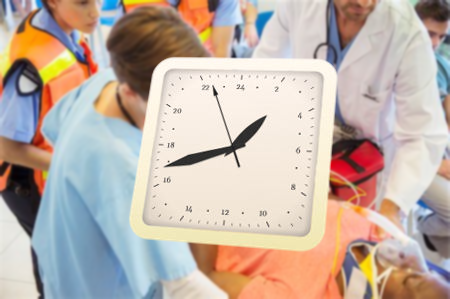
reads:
T02:41:56
